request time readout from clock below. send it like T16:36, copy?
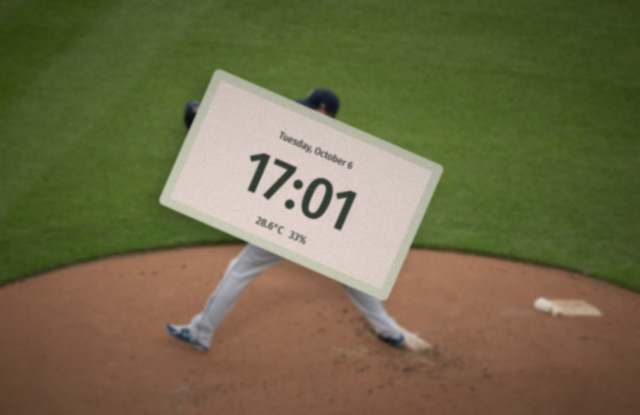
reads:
T17:01
